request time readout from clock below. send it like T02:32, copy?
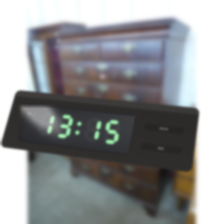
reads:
T13:15
